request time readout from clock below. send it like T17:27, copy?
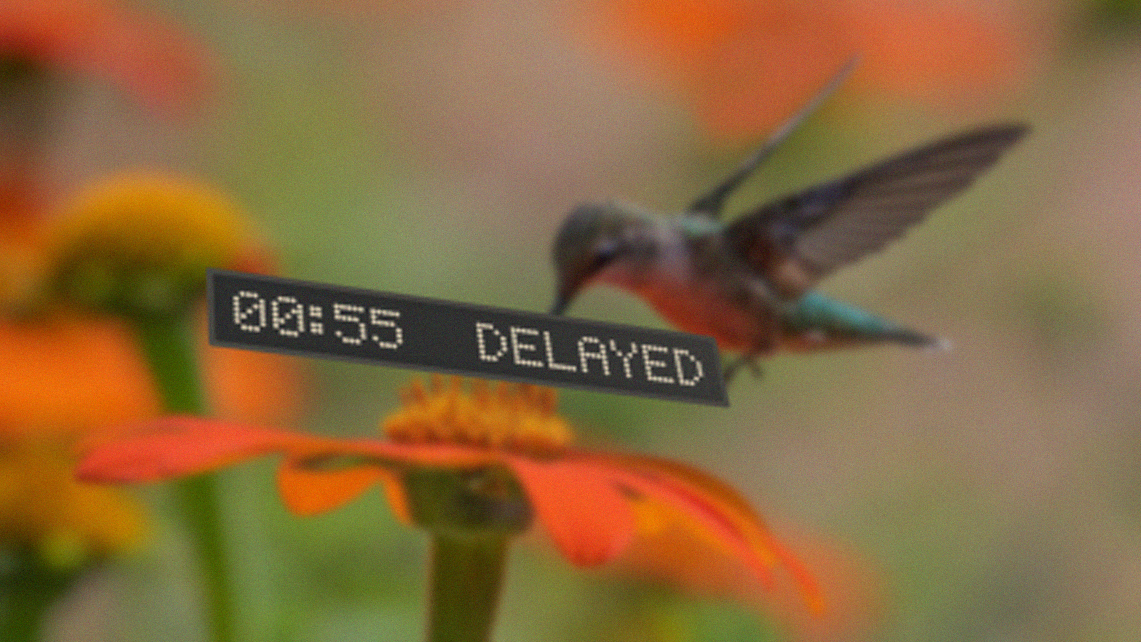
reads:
T00:55
